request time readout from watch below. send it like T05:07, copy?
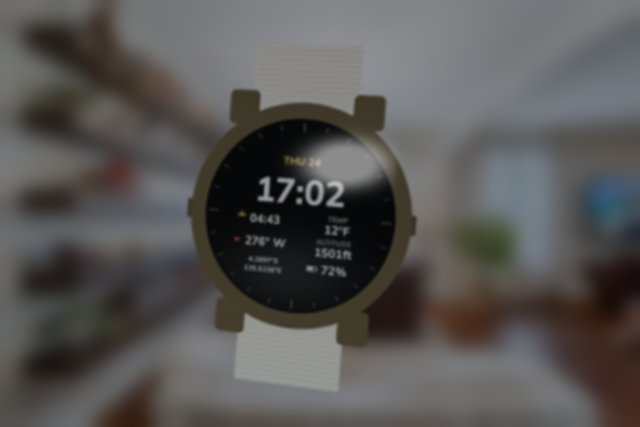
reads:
T17:02
